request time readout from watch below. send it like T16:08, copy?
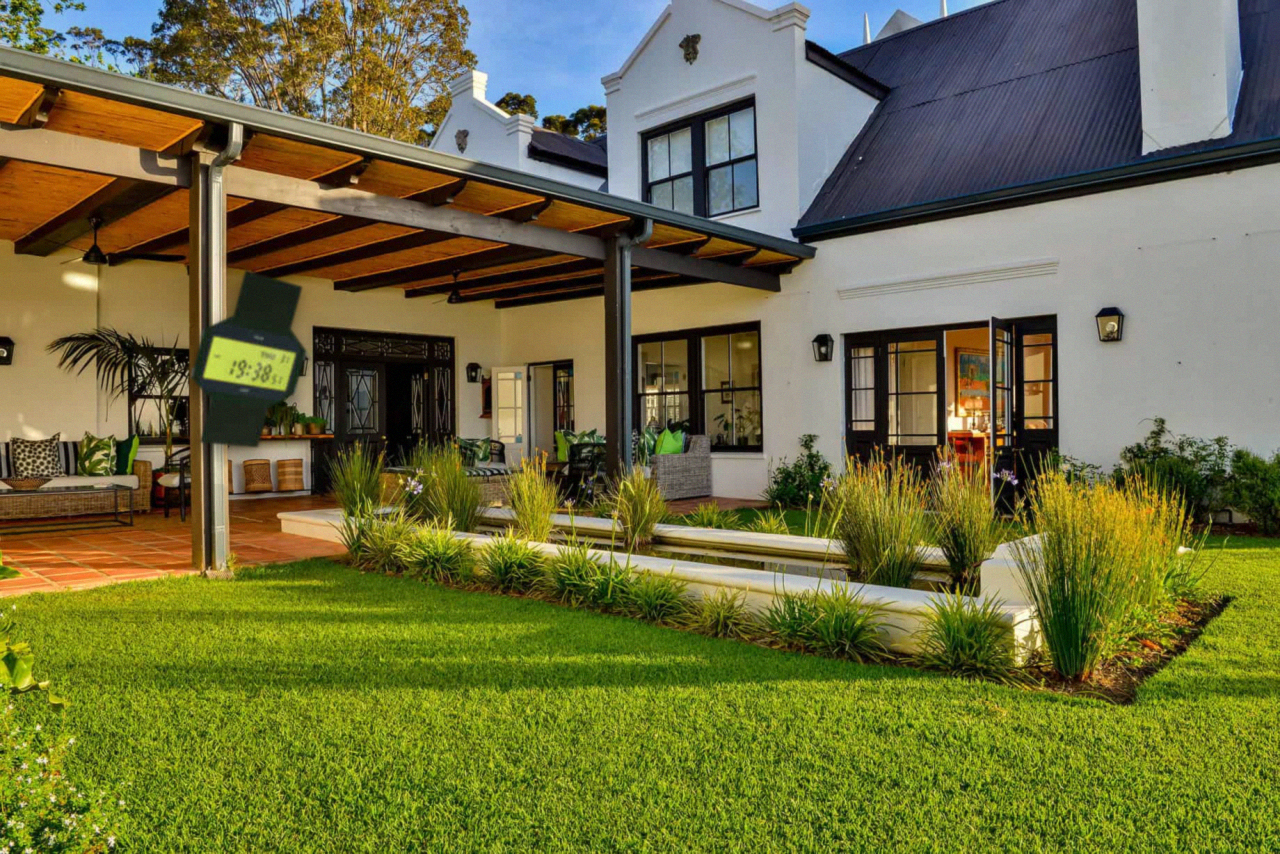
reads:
T19:38
